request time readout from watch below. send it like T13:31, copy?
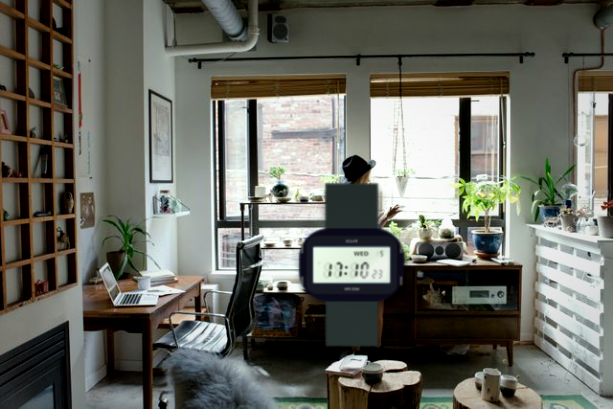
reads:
T17:10
